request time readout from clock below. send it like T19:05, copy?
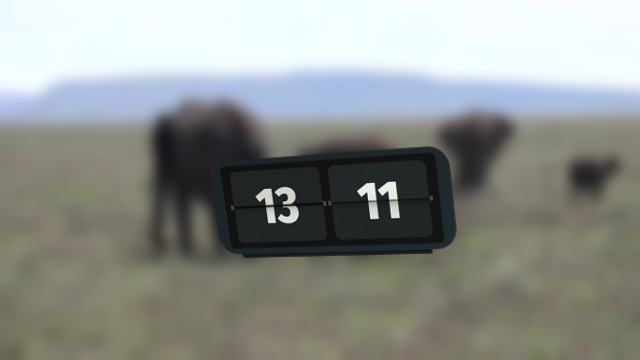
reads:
T13:11
